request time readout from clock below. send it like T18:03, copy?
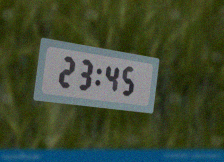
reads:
T23:45
